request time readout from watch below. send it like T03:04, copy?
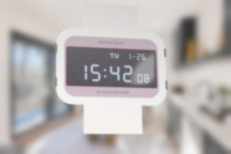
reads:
T15:42
